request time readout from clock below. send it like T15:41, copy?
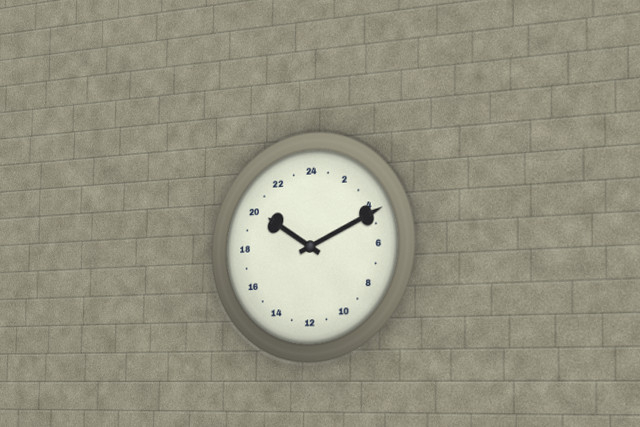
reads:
T20:11
